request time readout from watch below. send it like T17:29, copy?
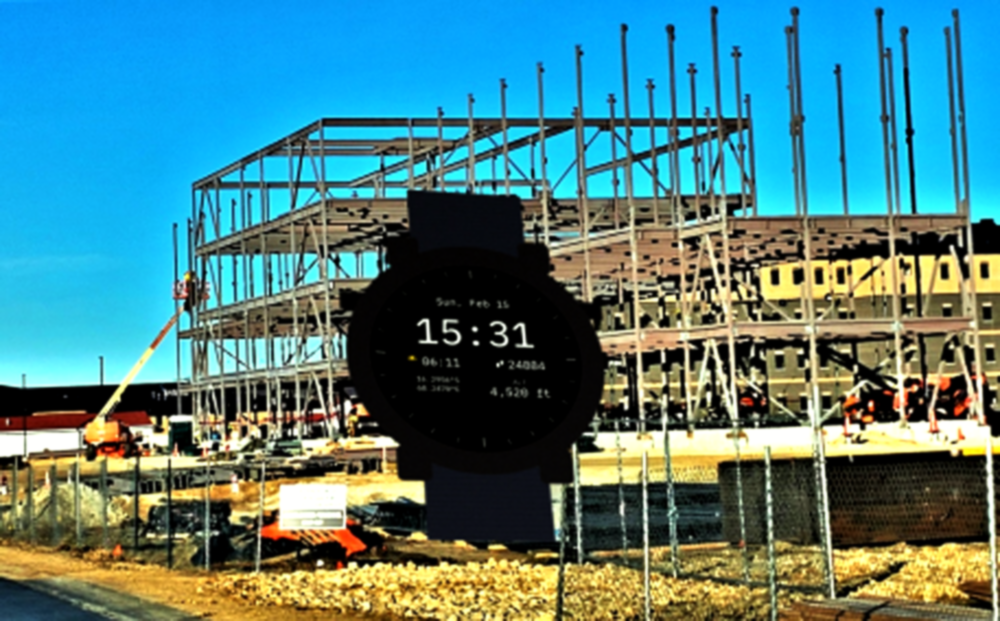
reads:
T15:31
